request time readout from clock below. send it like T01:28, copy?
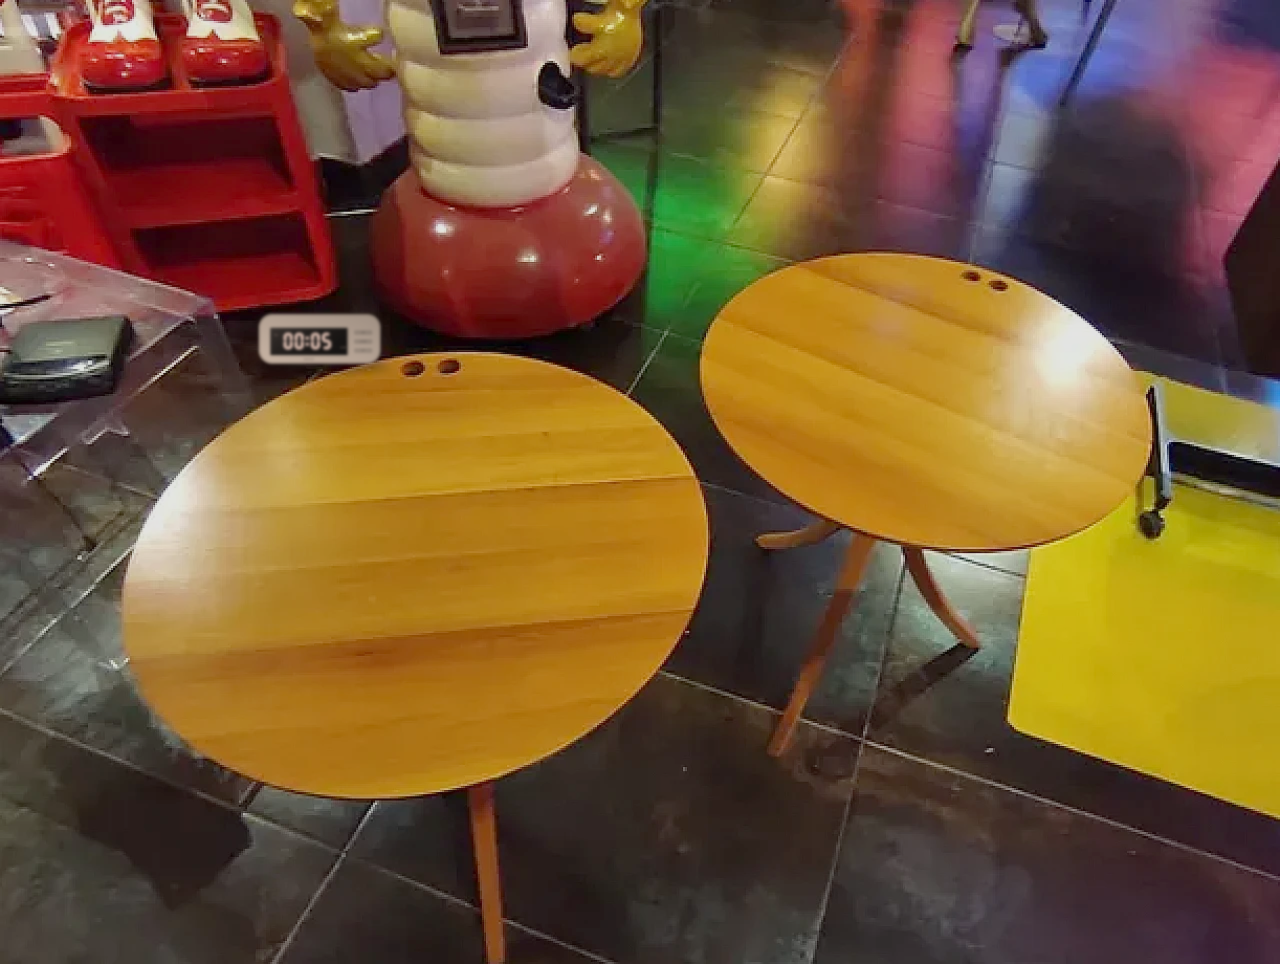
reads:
T00:05
